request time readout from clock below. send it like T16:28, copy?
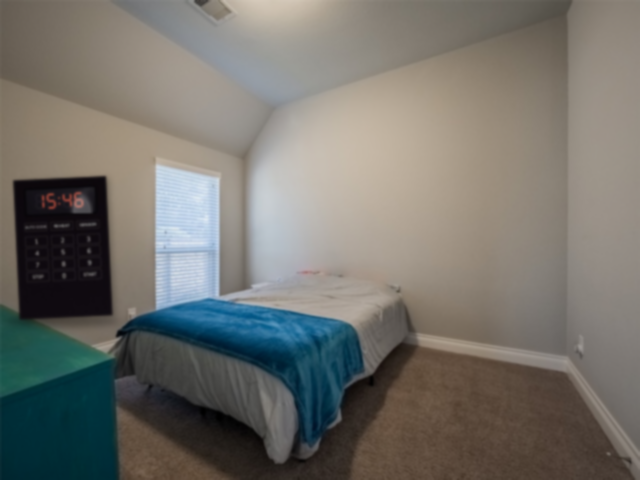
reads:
T15:46
